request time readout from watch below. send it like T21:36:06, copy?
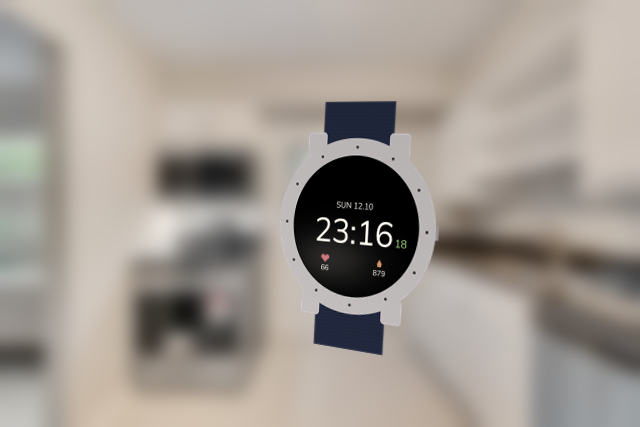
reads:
T23:16:18
